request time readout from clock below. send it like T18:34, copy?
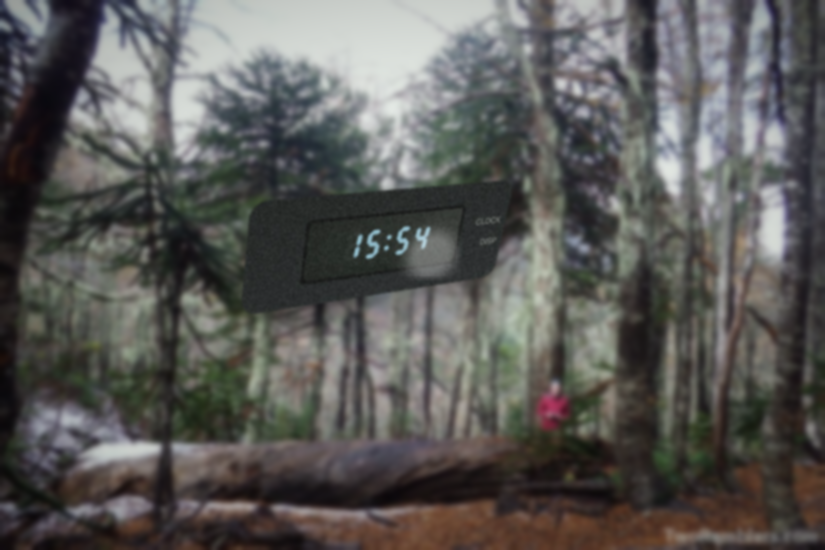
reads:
T15:54
